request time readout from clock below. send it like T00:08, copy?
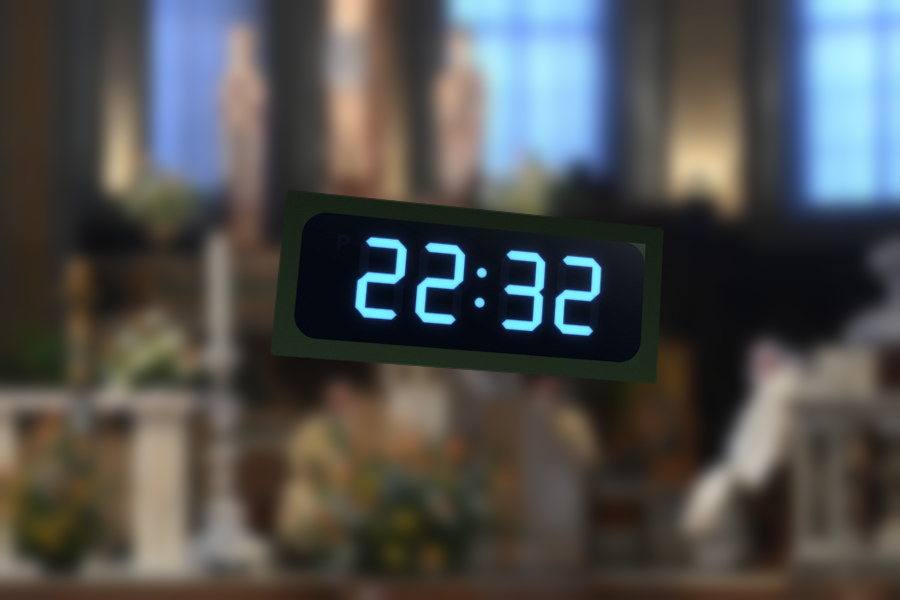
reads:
T22:32
